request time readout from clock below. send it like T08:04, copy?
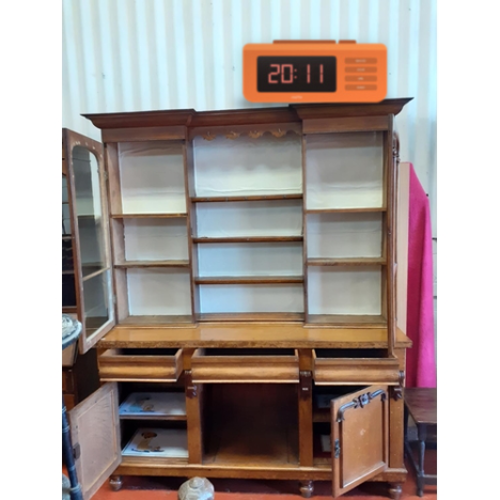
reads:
T20:11
